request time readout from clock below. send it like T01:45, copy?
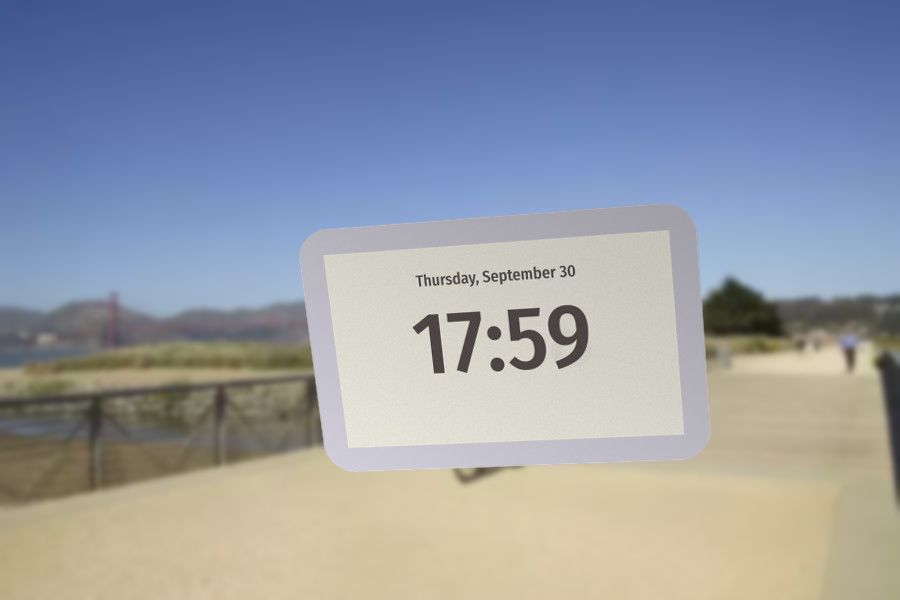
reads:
T17:59
